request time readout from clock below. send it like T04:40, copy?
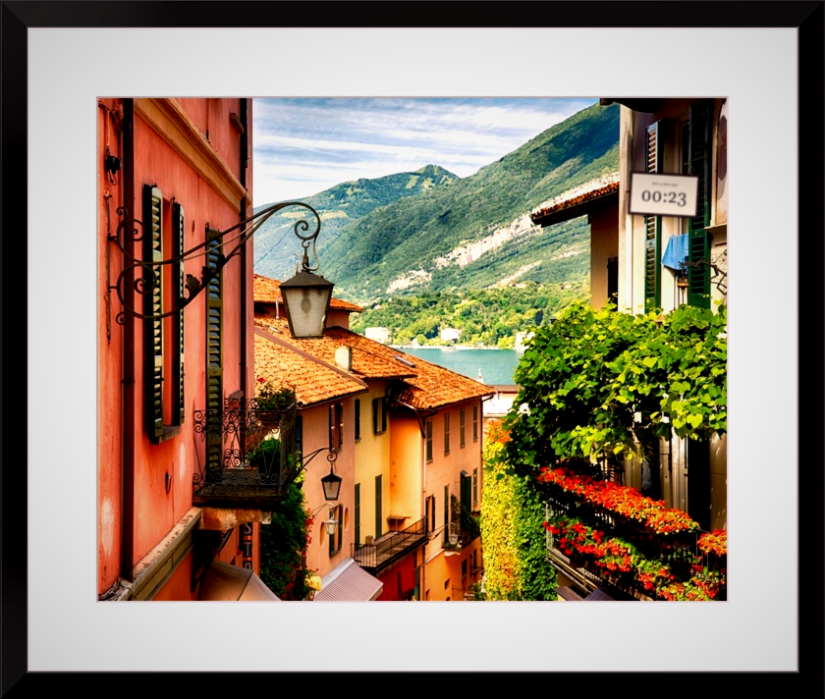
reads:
T00:23
